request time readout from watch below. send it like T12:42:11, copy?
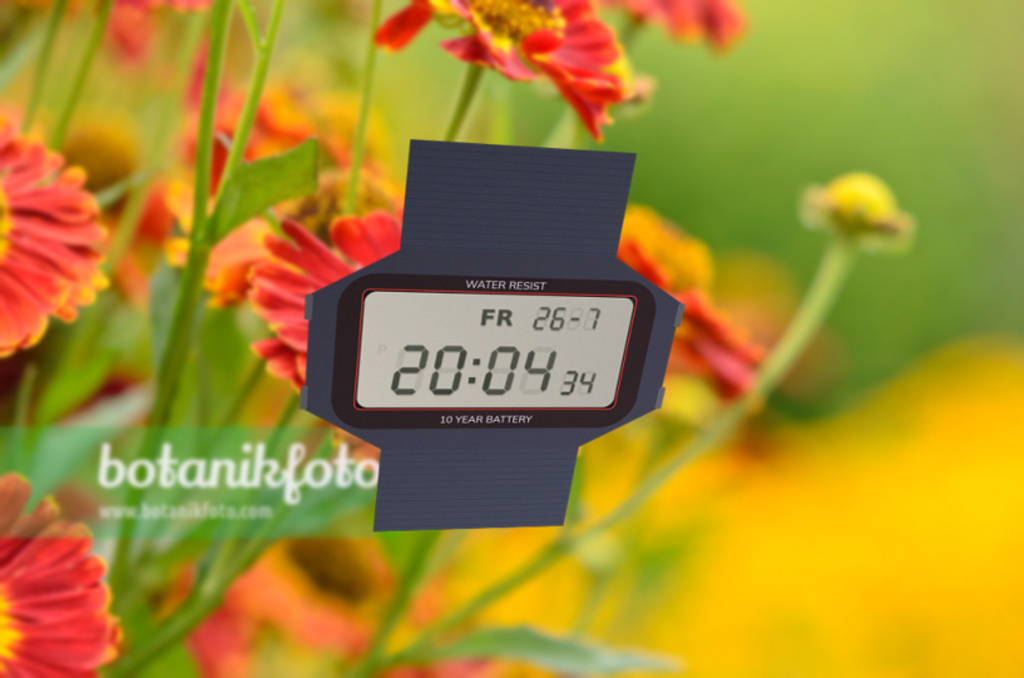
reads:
T20:04:34
